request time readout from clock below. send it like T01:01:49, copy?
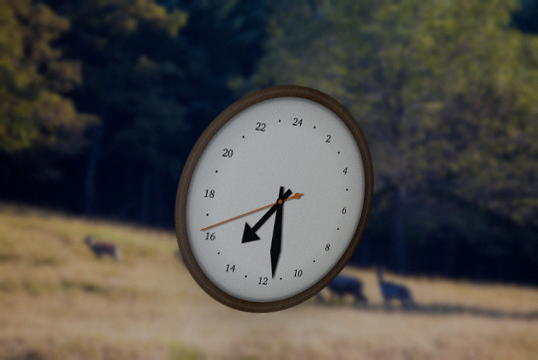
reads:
T14:28:41
